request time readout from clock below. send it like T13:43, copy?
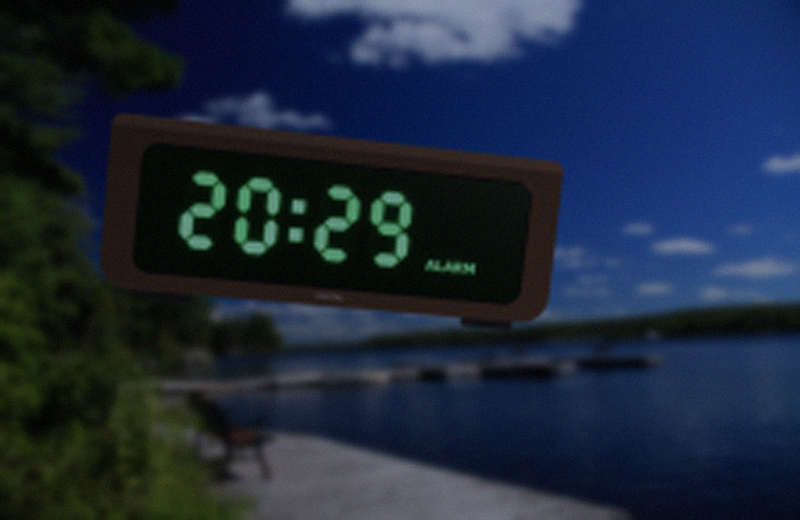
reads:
T20:29
